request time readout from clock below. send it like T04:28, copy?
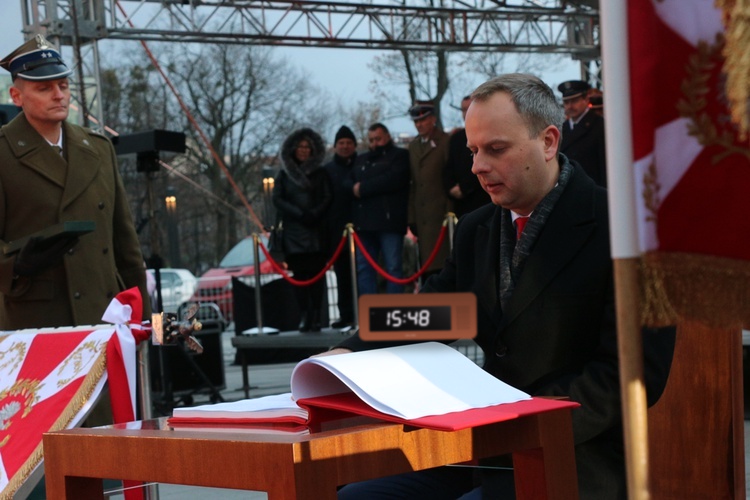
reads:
T15:48
